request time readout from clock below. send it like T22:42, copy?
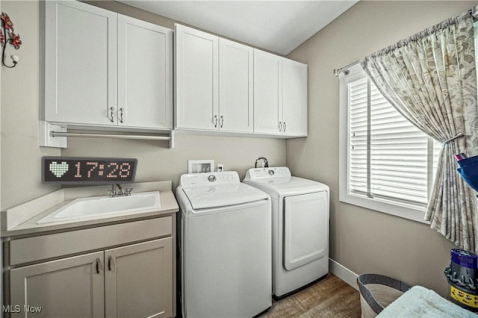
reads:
T17:28
